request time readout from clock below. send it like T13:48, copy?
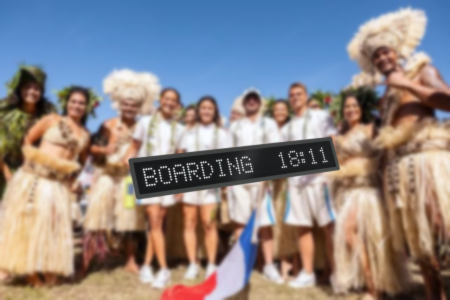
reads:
T18:11
